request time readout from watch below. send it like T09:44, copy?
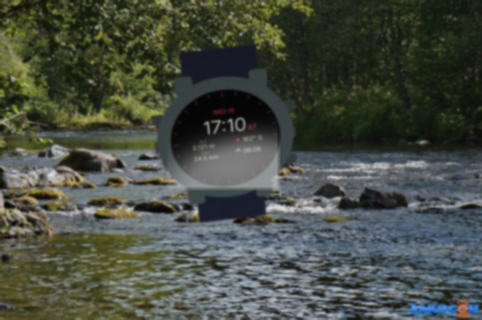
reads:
T17:10
